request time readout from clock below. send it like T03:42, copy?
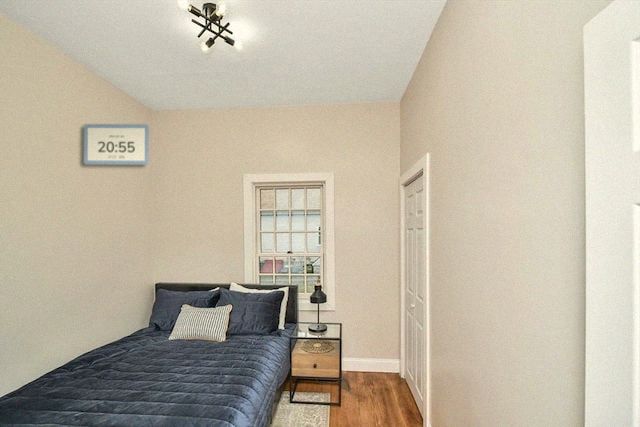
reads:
T20:55
